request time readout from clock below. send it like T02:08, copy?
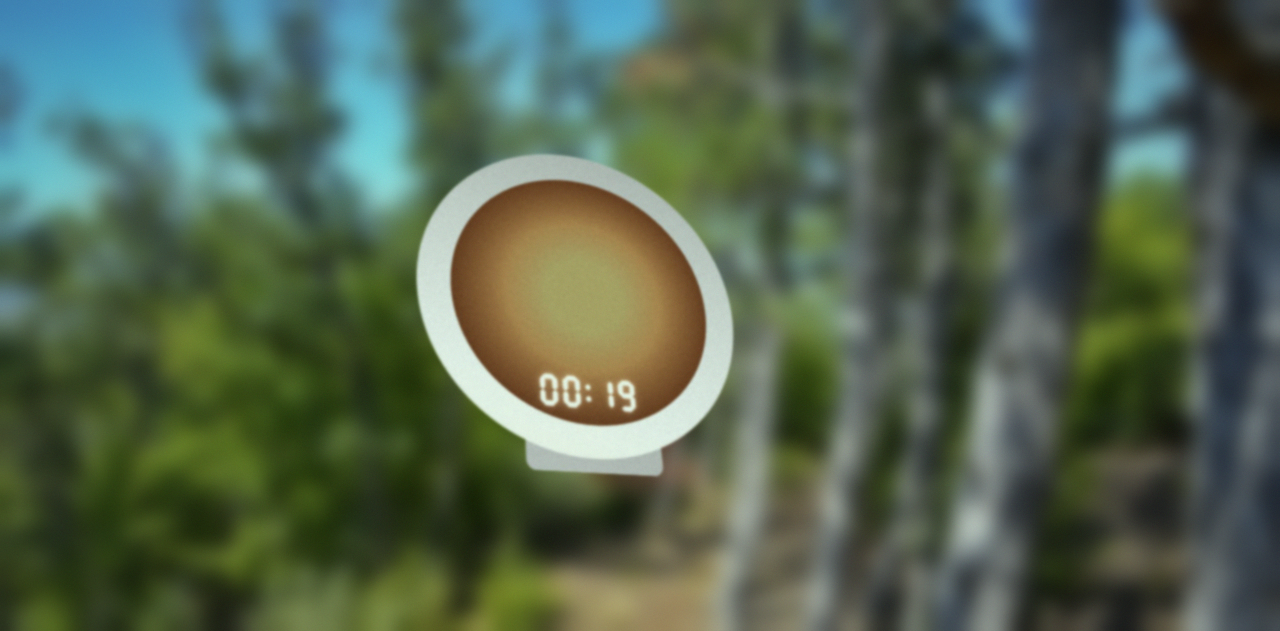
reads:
T00:19
